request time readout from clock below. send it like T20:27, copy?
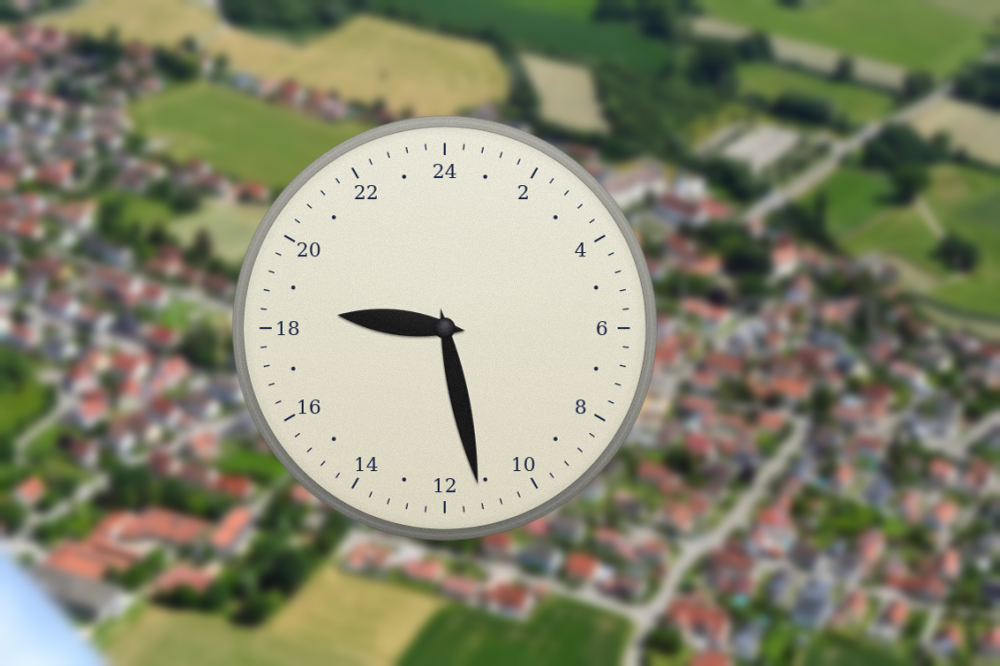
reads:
T18:28
